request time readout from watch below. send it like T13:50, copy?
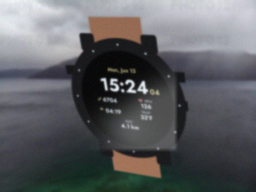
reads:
T15:24
